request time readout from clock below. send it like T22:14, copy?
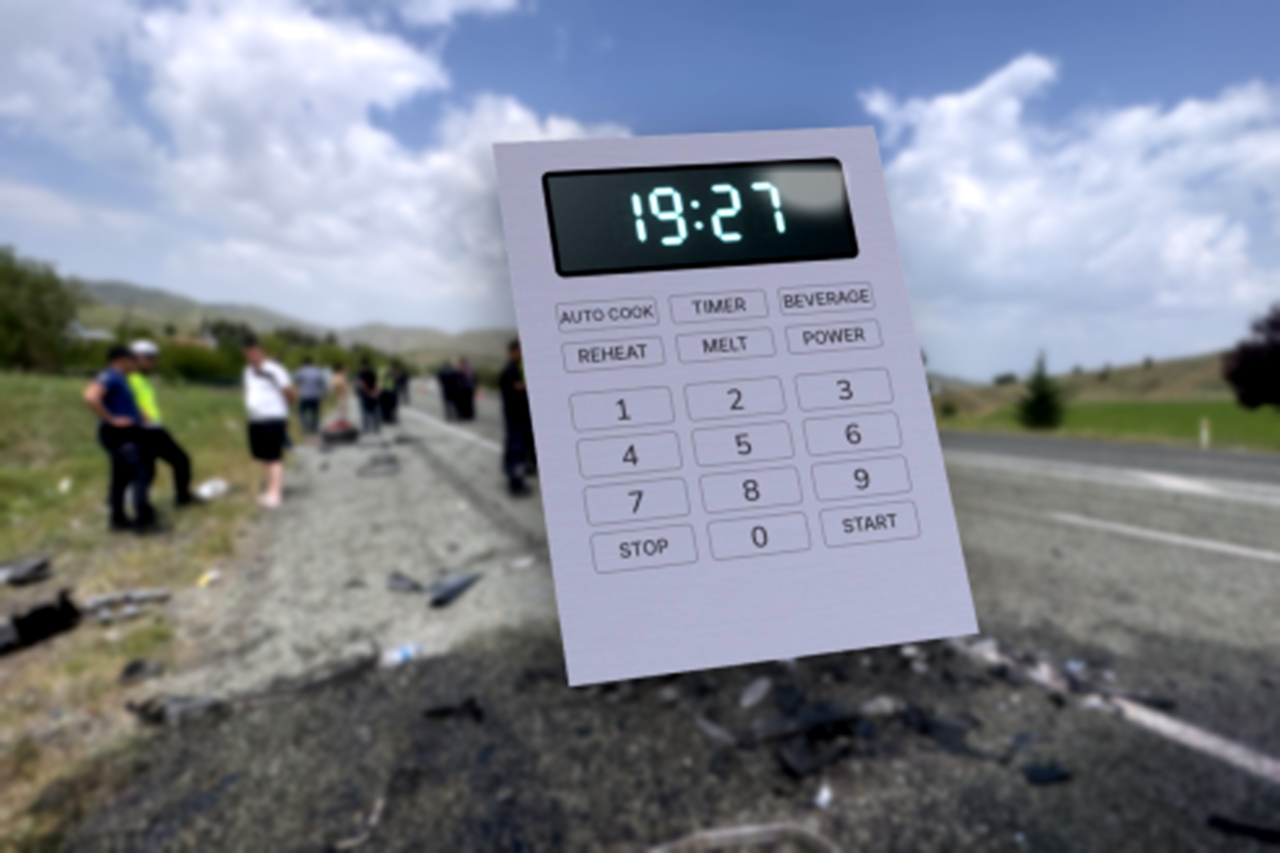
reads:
T19:27
